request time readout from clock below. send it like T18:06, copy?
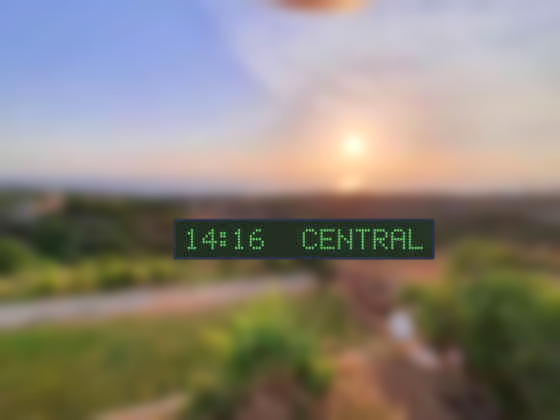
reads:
T14:16
